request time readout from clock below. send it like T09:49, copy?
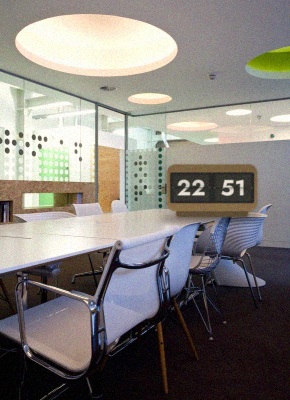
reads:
T22:51
